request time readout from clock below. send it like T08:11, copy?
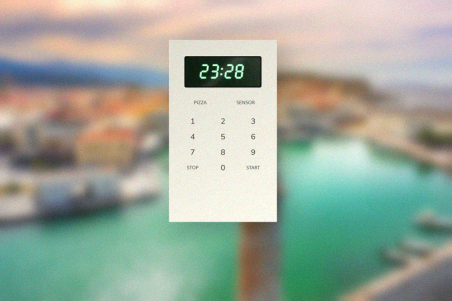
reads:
T23:28
